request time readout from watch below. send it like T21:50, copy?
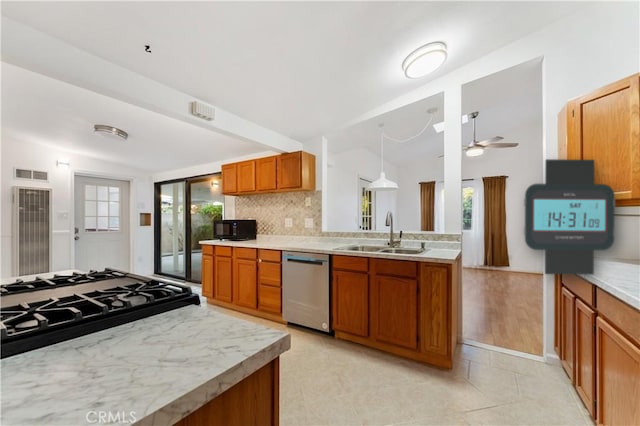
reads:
T14:31
